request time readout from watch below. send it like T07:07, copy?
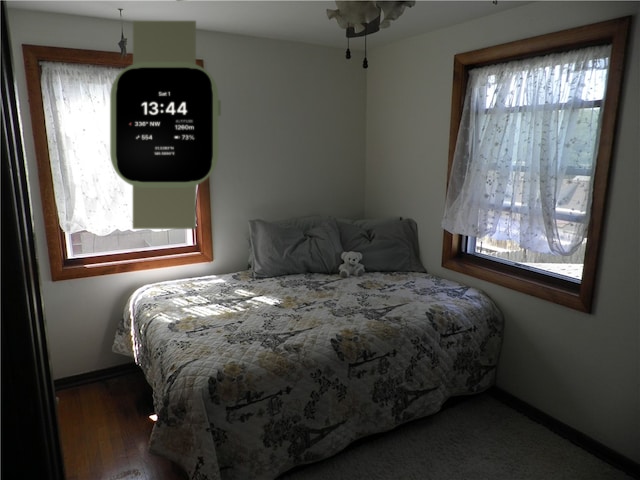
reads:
T13:44
